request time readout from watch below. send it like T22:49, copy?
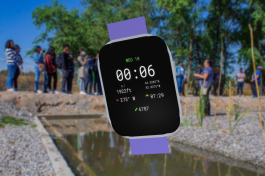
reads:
T00:06
